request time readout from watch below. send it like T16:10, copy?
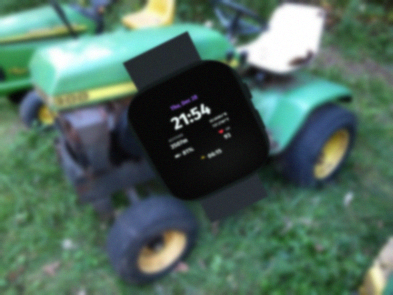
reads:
T21:54
